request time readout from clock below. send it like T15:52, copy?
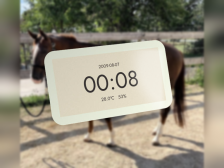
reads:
T00:08
